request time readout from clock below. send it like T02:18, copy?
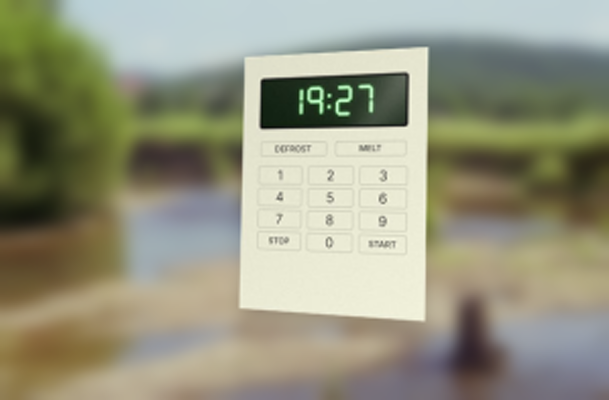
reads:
T19:27
